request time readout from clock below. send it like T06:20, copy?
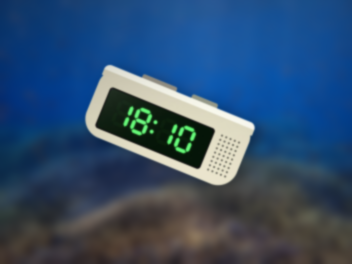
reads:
T18:10
